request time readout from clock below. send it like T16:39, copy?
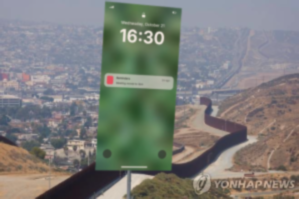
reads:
T16:30
